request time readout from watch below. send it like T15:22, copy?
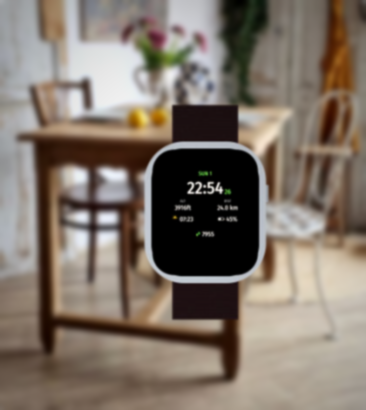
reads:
T22:54
